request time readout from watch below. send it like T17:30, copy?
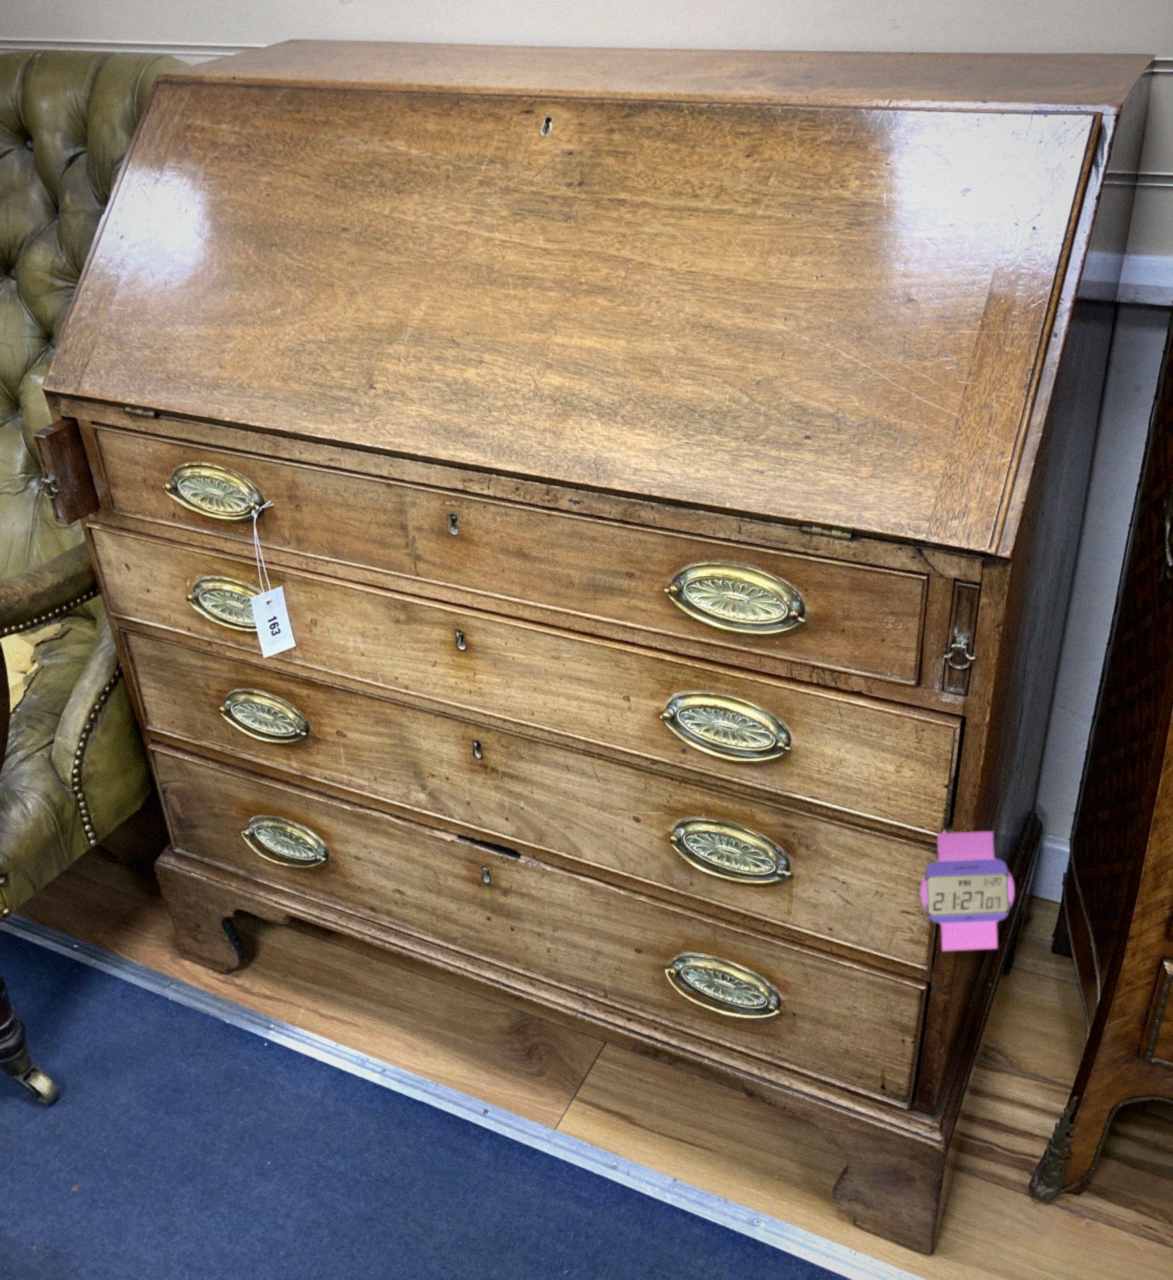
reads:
T21:27
